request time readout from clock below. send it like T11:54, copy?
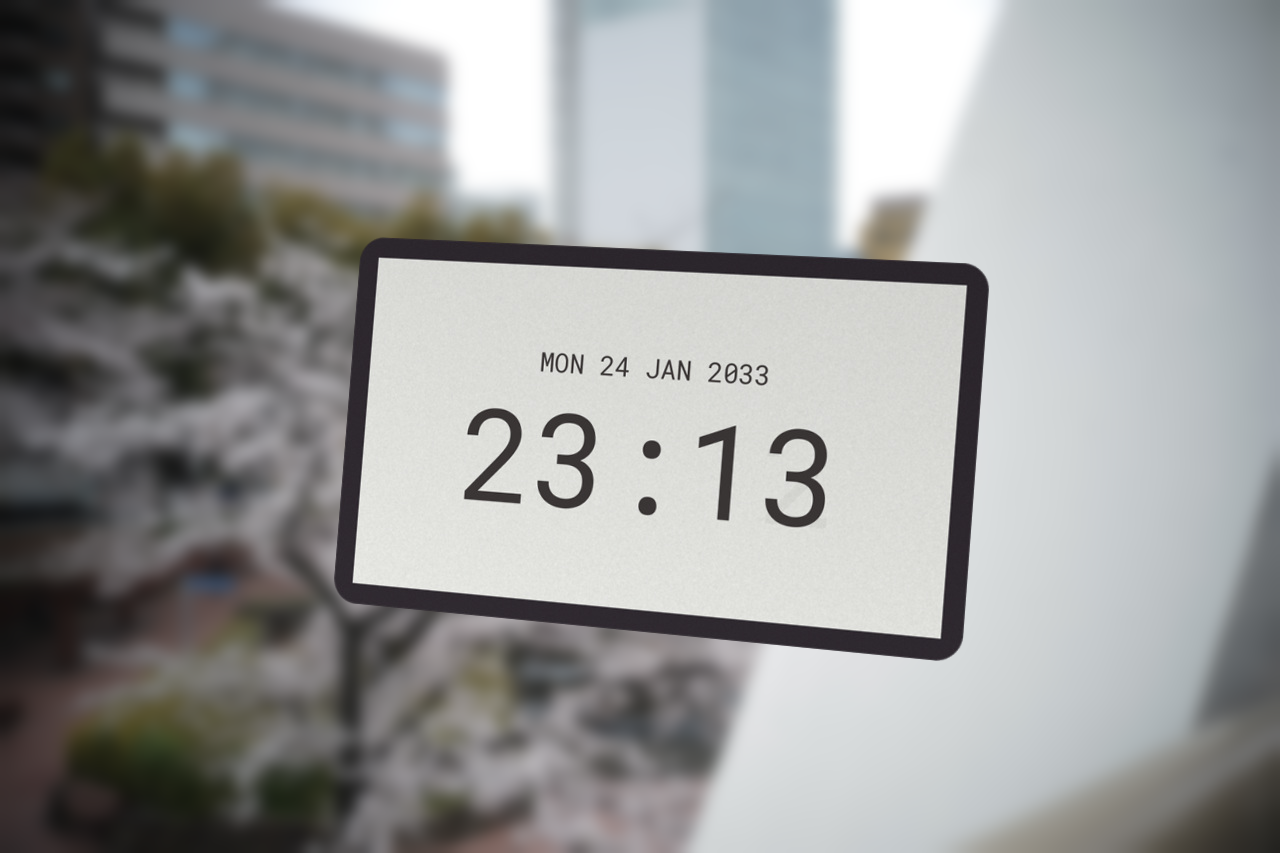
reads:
T23:13
